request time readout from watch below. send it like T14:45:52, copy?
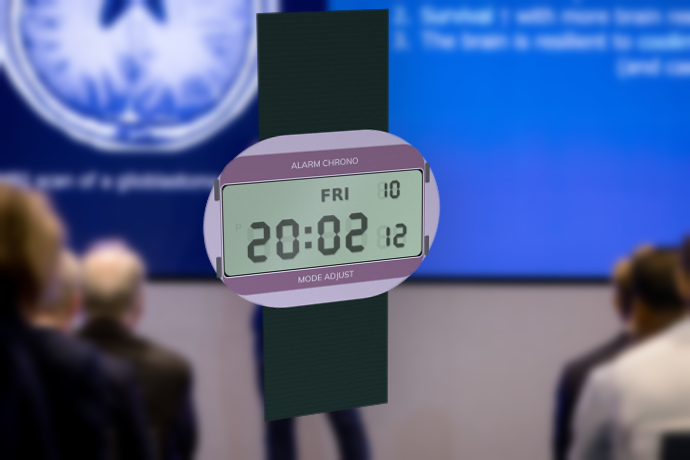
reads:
T20:02:12
